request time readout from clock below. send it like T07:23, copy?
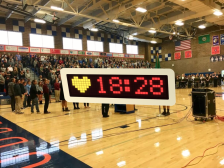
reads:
T18:28
